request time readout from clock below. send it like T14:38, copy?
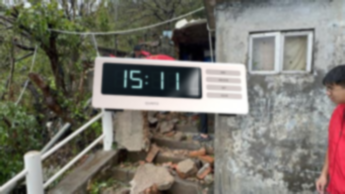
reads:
T15:11
